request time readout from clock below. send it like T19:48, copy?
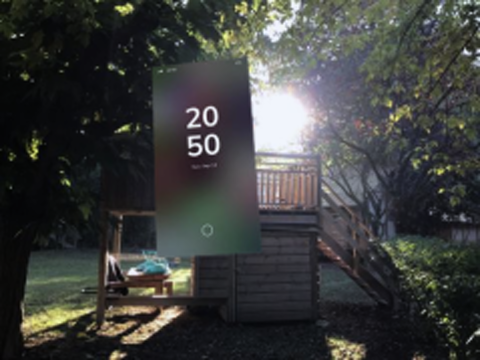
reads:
T20:50
